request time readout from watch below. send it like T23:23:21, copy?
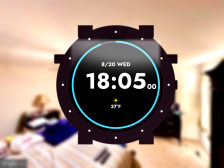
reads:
T18:05:00
